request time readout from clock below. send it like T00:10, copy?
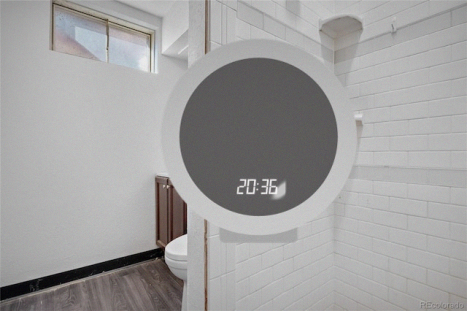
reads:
T20:36
